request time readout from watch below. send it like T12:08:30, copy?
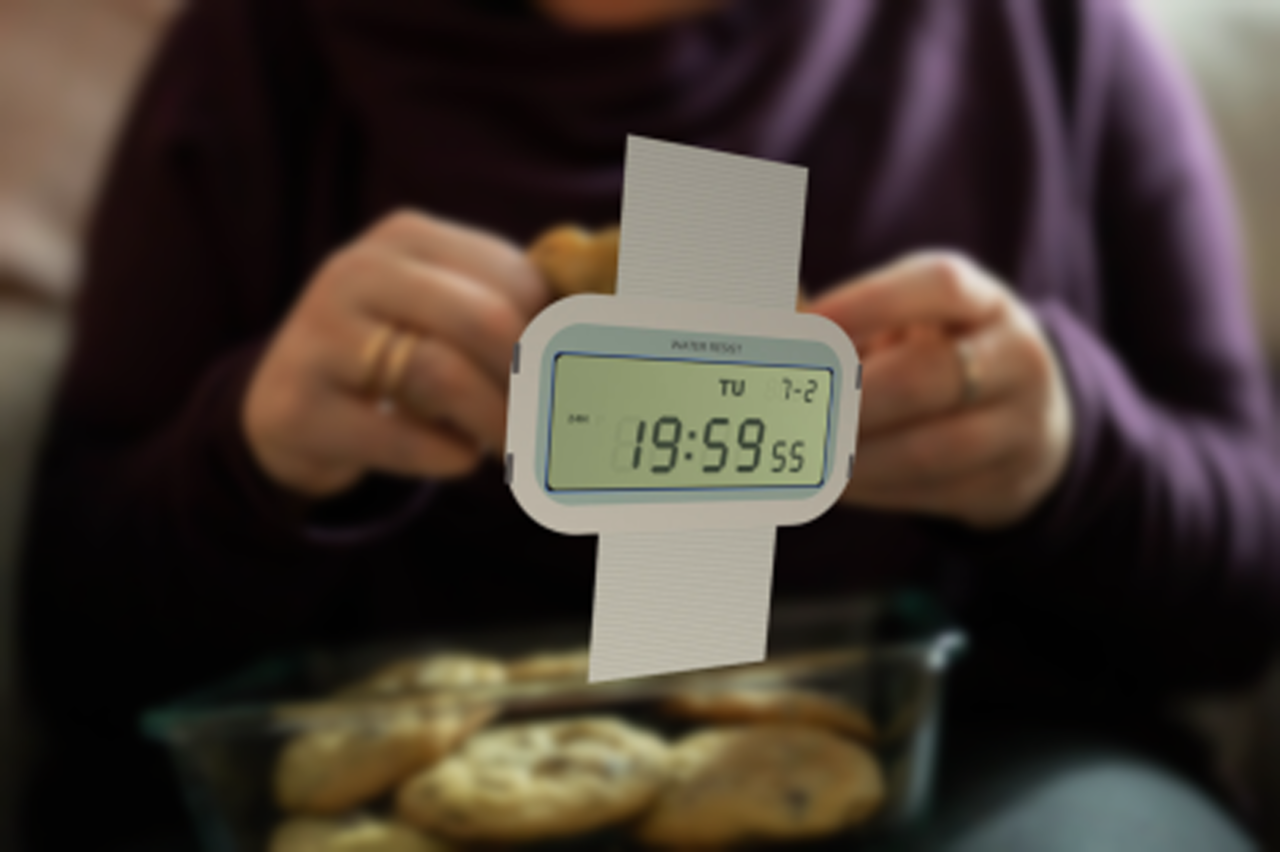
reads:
T19:59:55
